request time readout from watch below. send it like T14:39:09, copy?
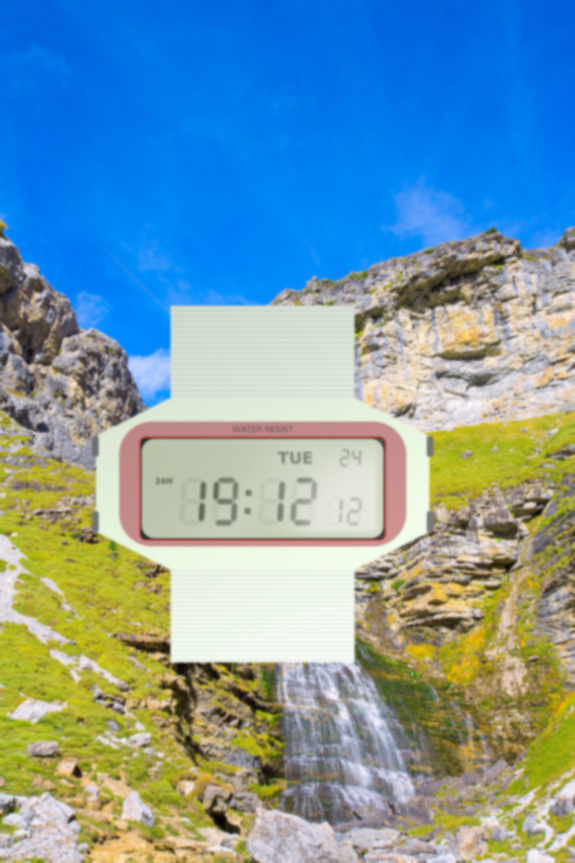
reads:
T19:12:12
